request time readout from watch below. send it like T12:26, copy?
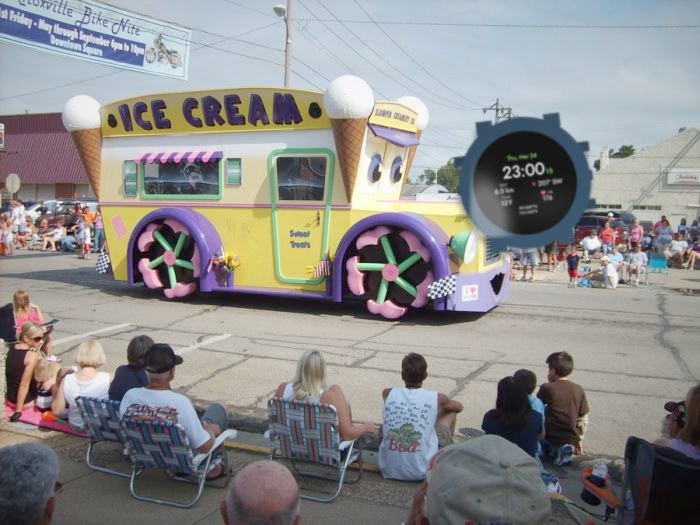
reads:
T23:00
